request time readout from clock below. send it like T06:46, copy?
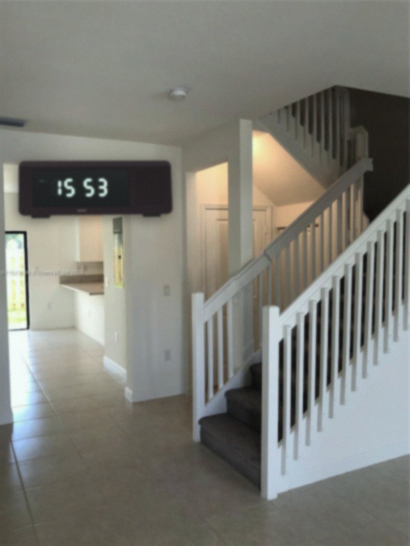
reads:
T15:53
